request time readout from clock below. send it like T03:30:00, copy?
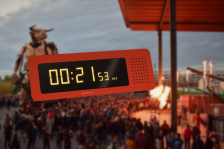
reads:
T00:21:53
